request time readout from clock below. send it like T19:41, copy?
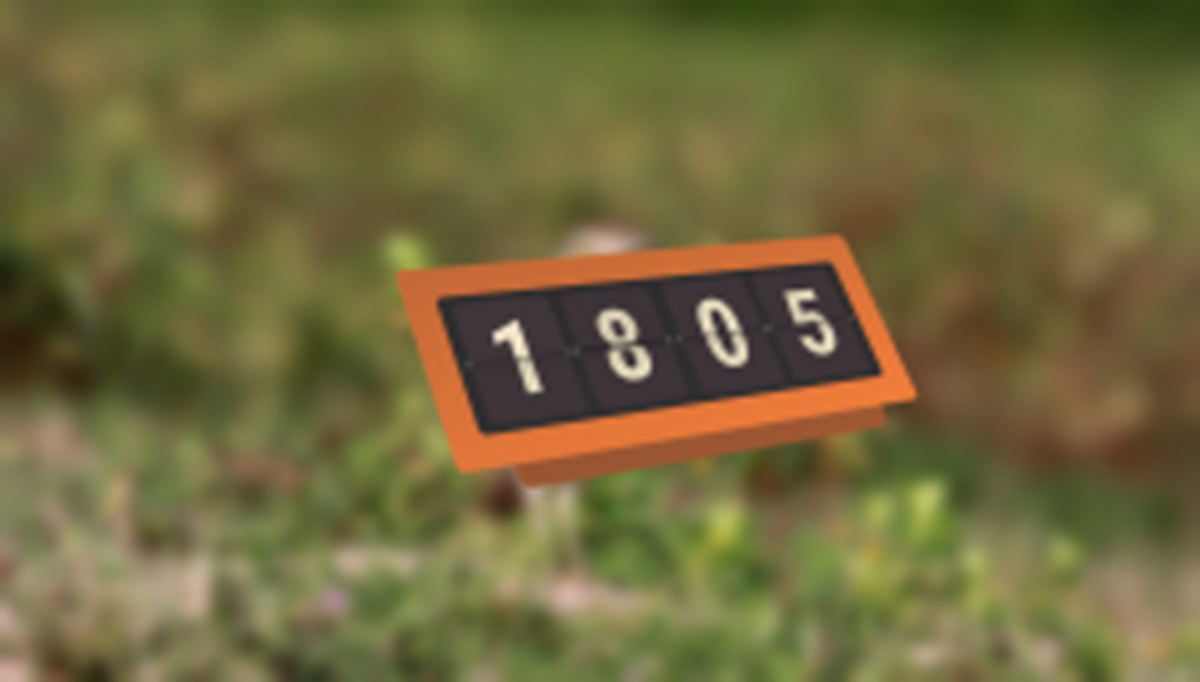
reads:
T18:05
